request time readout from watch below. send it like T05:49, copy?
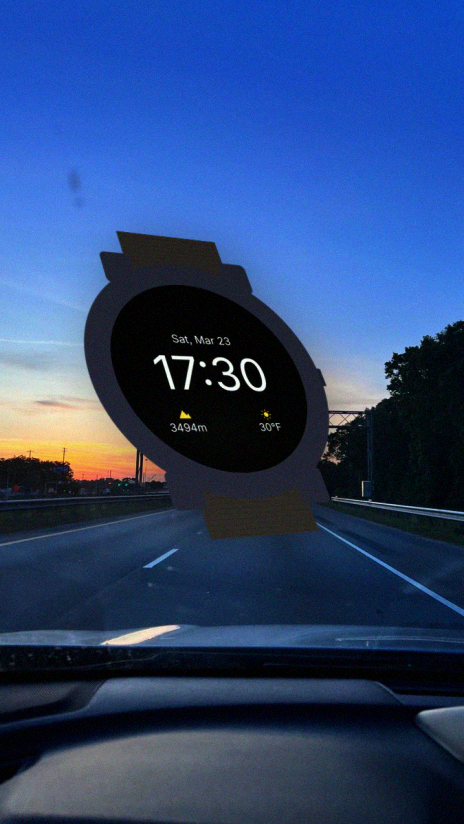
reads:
T17:30
